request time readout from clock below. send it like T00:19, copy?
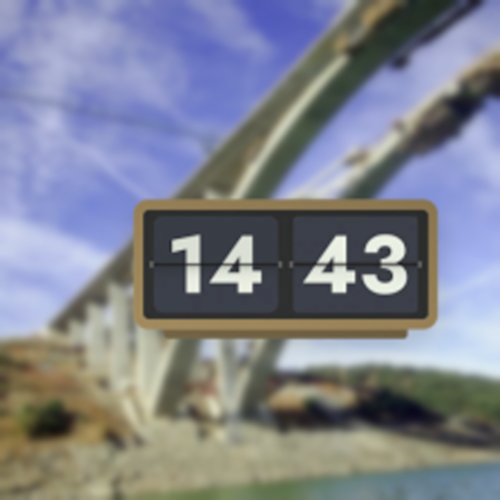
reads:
T14:43
